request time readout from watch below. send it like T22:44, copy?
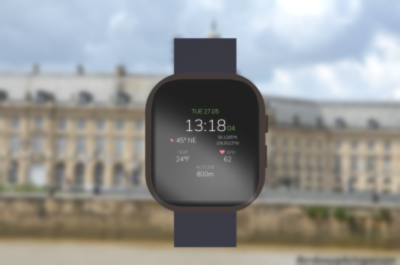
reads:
T13:18
